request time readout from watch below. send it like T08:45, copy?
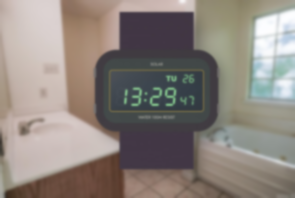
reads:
T13:29
